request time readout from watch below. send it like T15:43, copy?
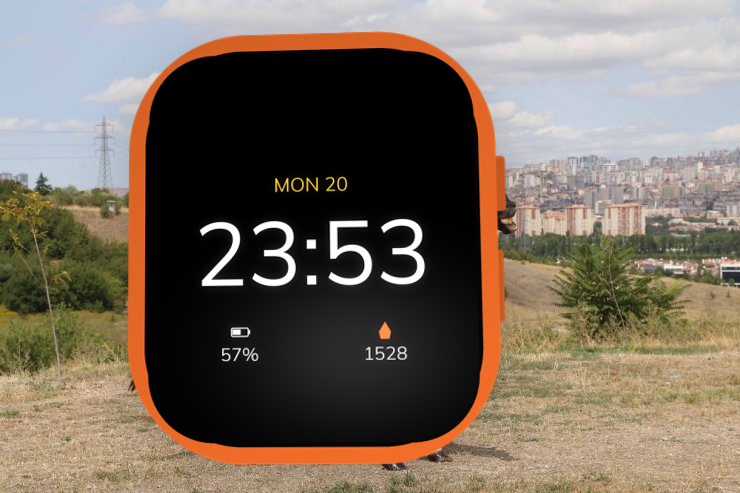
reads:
T23:53
